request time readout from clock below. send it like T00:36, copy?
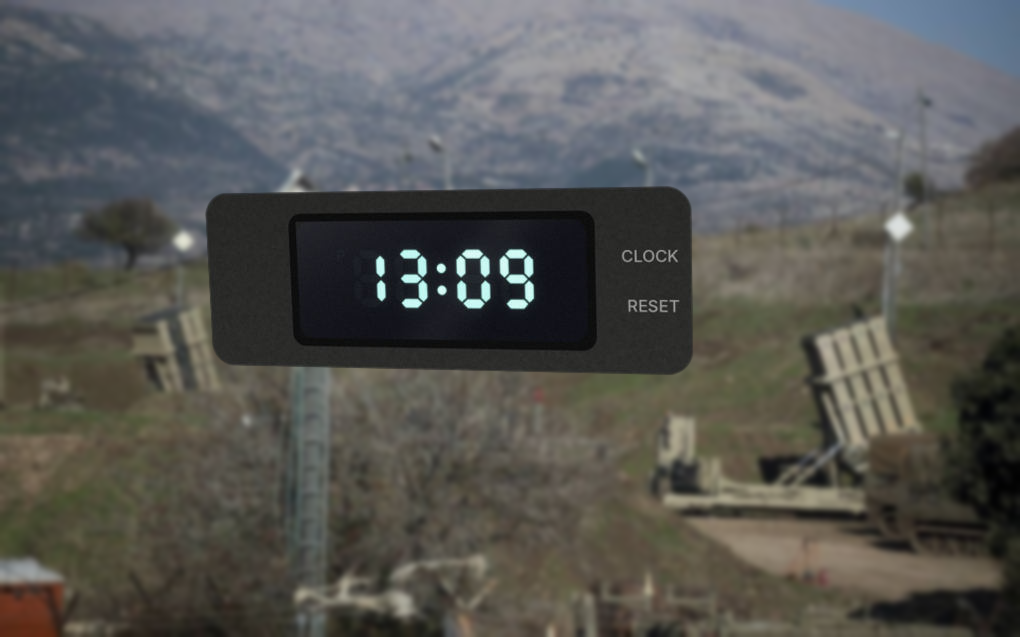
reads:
T13:09
